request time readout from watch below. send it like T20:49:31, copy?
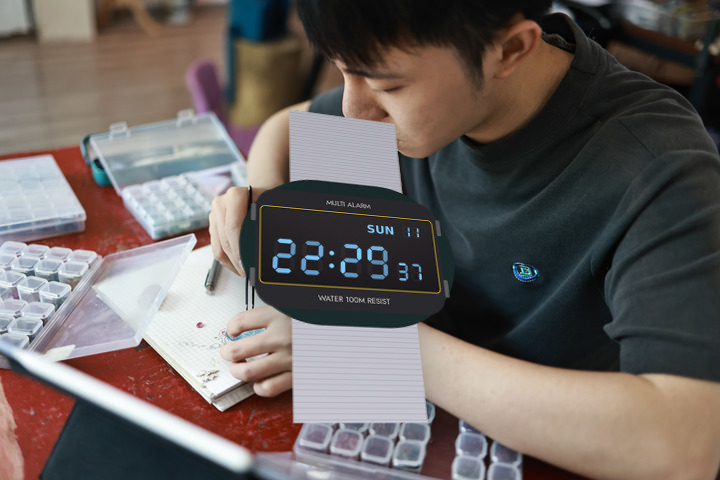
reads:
T22:29:37
